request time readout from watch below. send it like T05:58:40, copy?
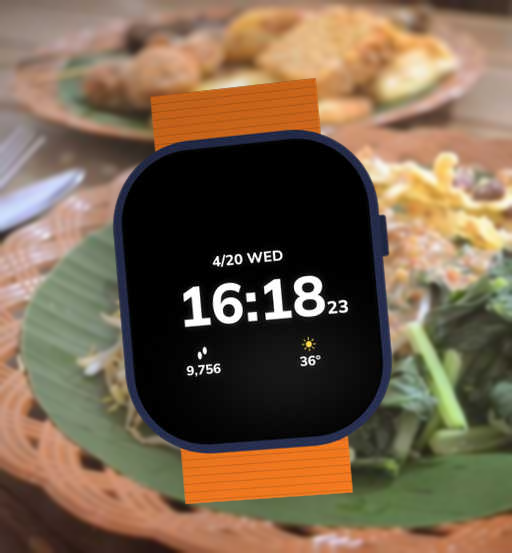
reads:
T16:18:23
